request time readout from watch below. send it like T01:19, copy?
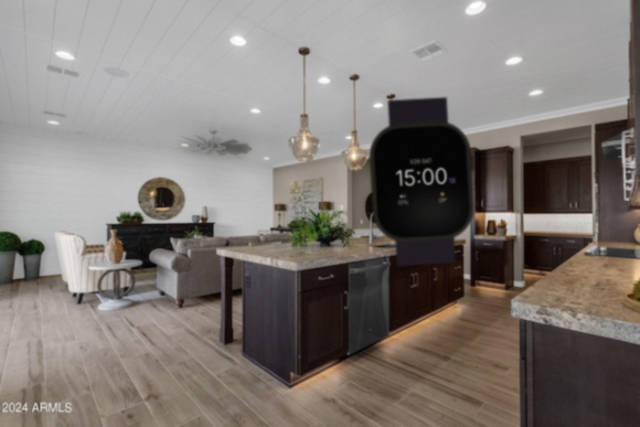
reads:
T15:00
